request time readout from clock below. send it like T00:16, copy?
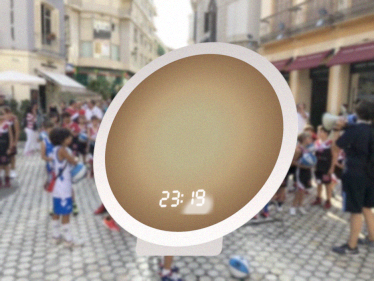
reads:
T23:19
